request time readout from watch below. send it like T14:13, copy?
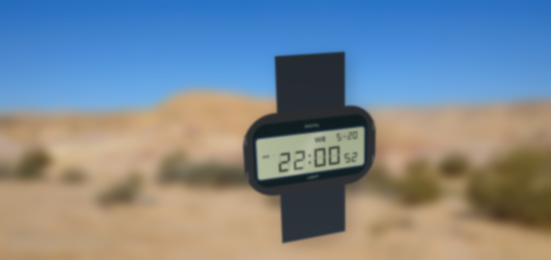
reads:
T22:00
